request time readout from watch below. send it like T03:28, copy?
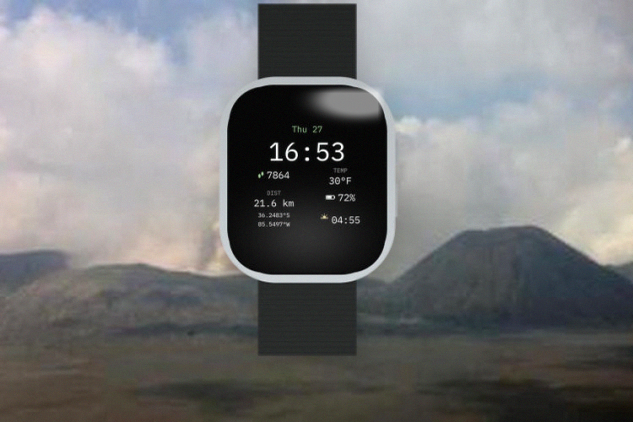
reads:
T16:53
